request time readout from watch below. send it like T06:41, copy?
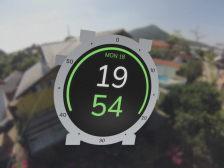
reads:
T19:54
